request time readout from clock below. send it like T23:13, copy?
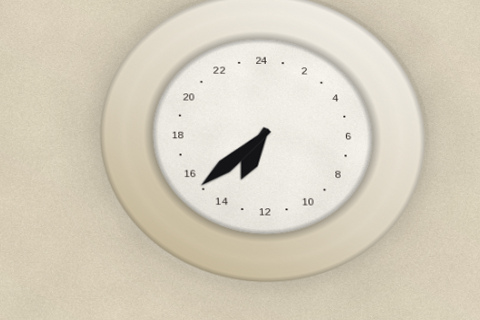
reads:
T13:38
